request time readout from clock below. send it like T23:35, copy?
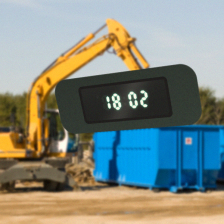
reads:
T18:02
